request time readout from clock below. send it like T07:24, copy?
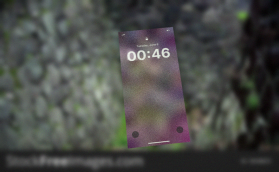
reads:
T00:46
